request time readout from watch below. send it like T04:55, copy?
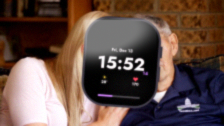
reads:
T15:52
